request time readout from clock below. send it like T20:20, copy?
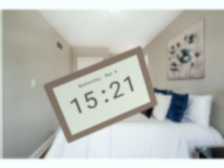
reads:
T15:21
